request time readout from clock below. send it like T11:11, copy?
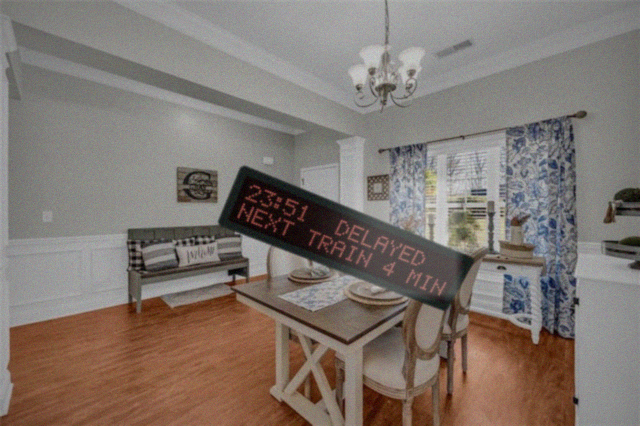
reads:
T23:51
